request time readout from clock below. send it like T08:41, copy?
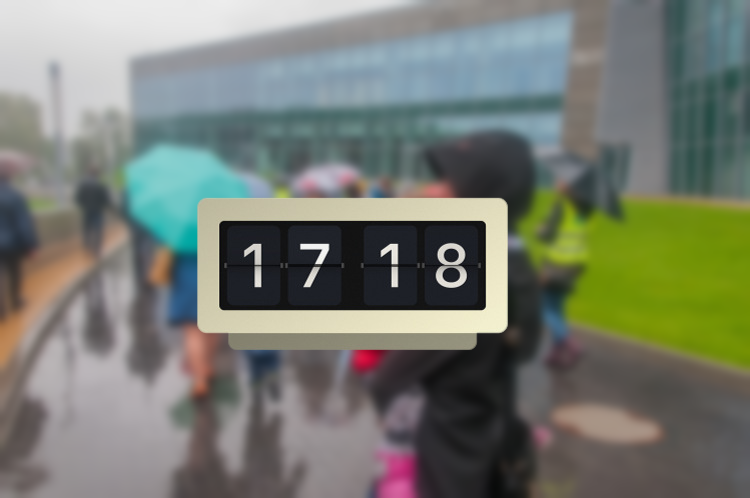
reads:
T17:18
